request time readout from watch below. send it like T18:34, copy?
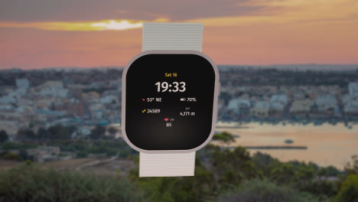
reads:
T19:33
